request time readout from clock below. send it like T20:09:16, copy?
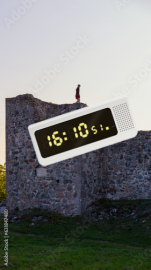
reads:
T16:10:51
